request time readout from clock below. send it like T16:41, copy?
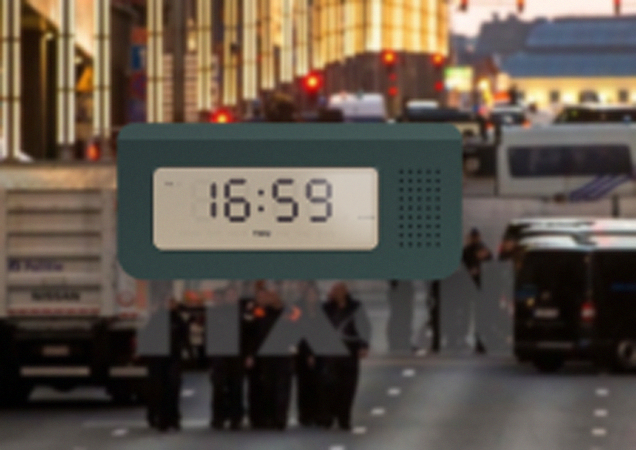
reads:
T16:59
